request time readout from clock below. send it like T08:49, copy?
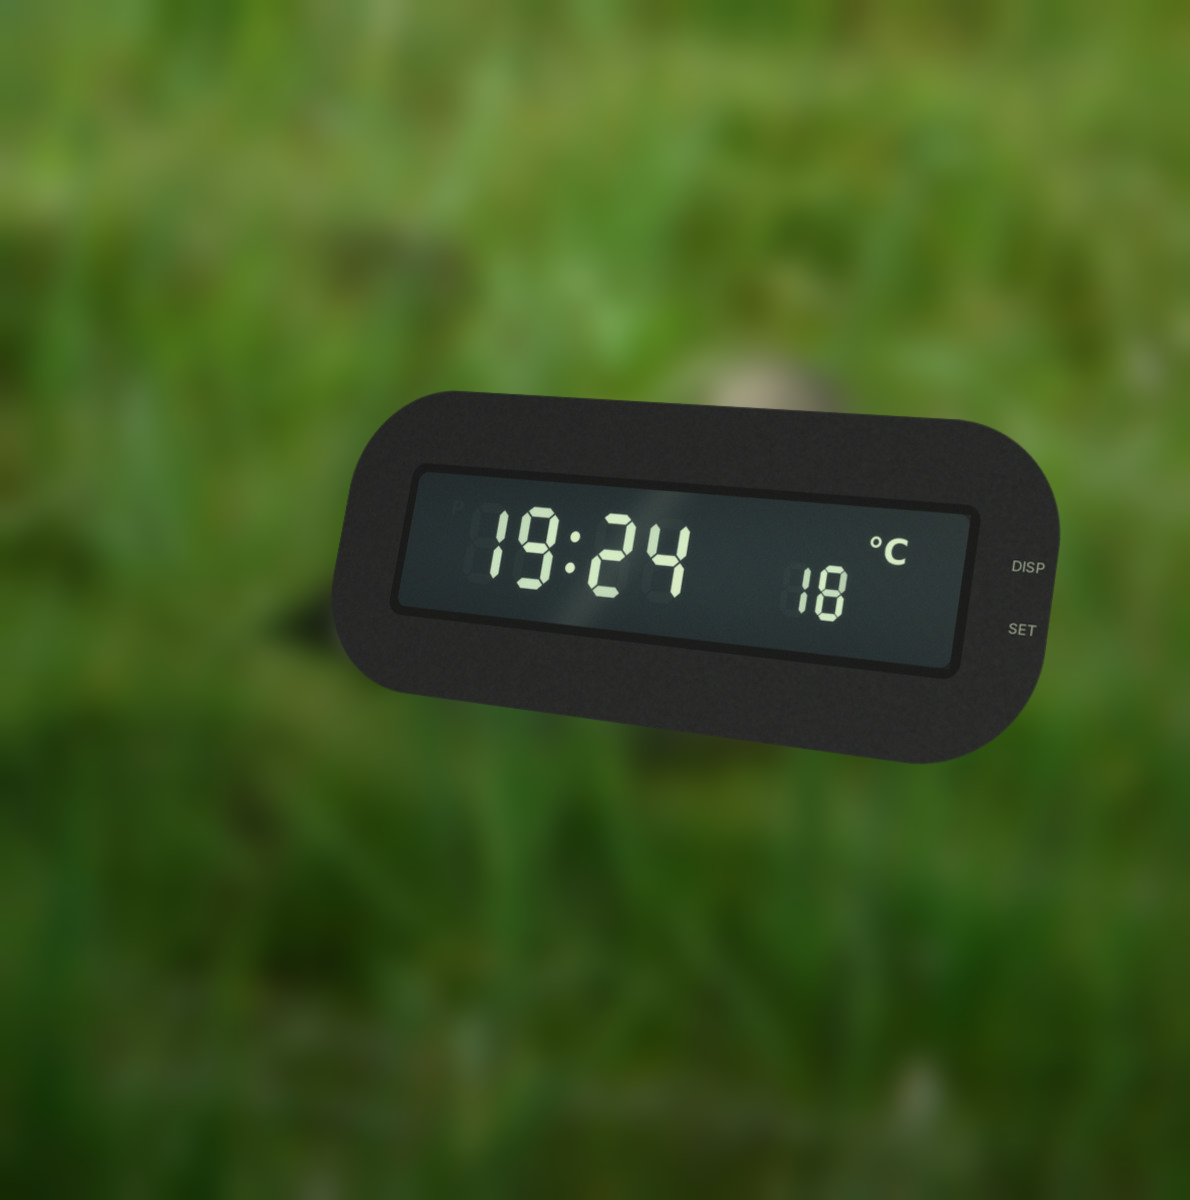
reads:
T19:24
